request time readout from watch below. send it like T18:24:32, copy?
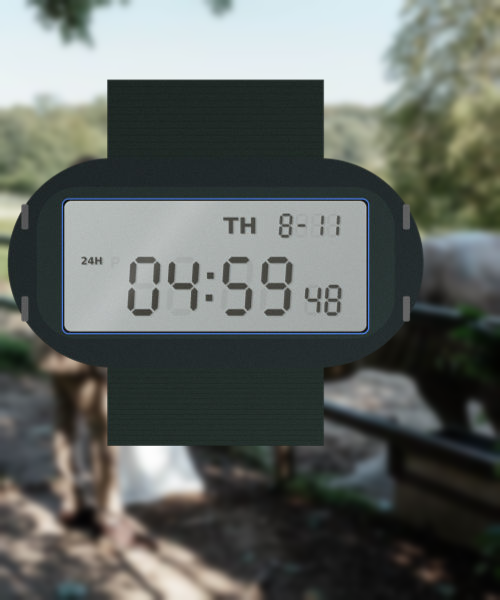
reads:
T04:59:48
